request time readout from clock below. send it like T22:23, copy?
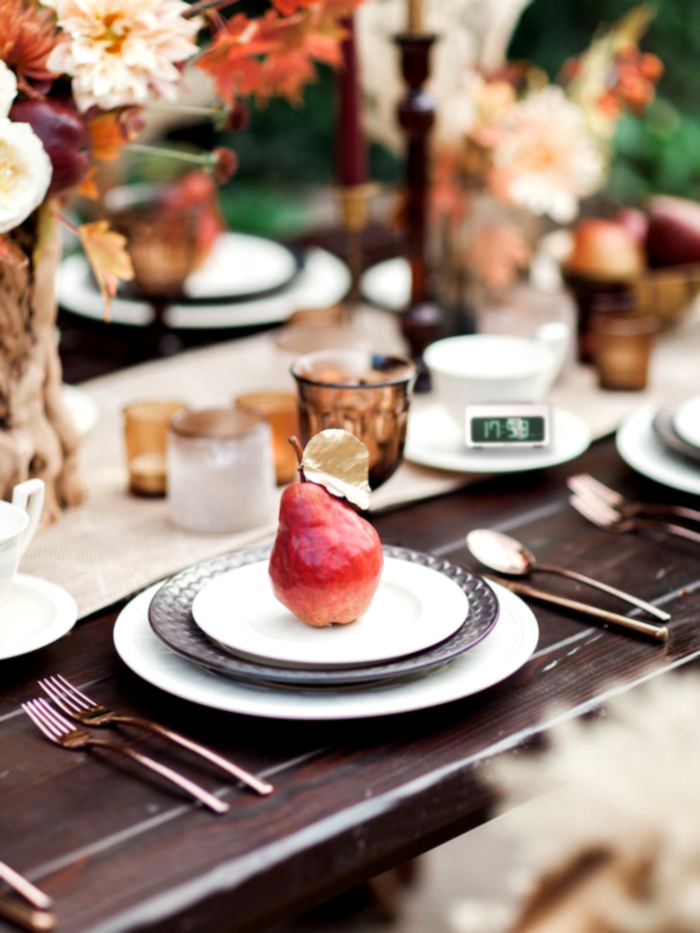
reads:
T17:59
